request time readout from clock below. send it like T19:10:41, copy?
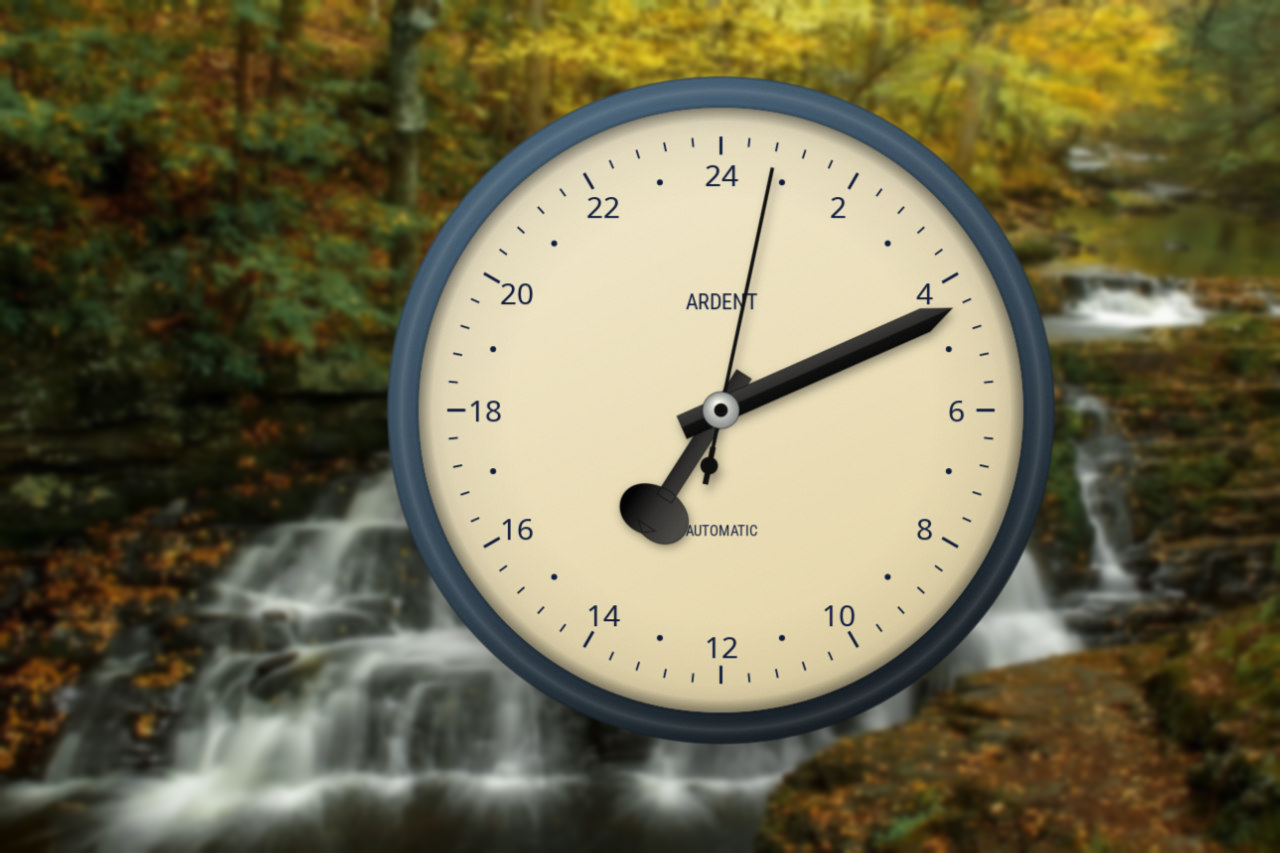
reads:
T14:11:02
